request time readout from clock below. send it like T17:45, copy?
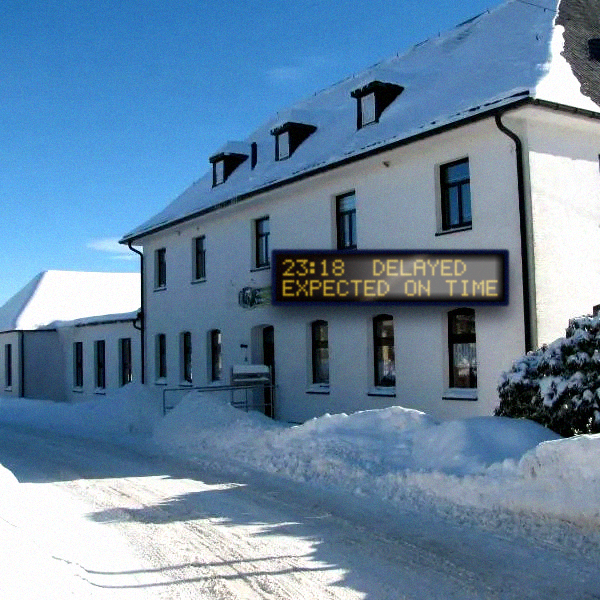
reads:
T23:18
